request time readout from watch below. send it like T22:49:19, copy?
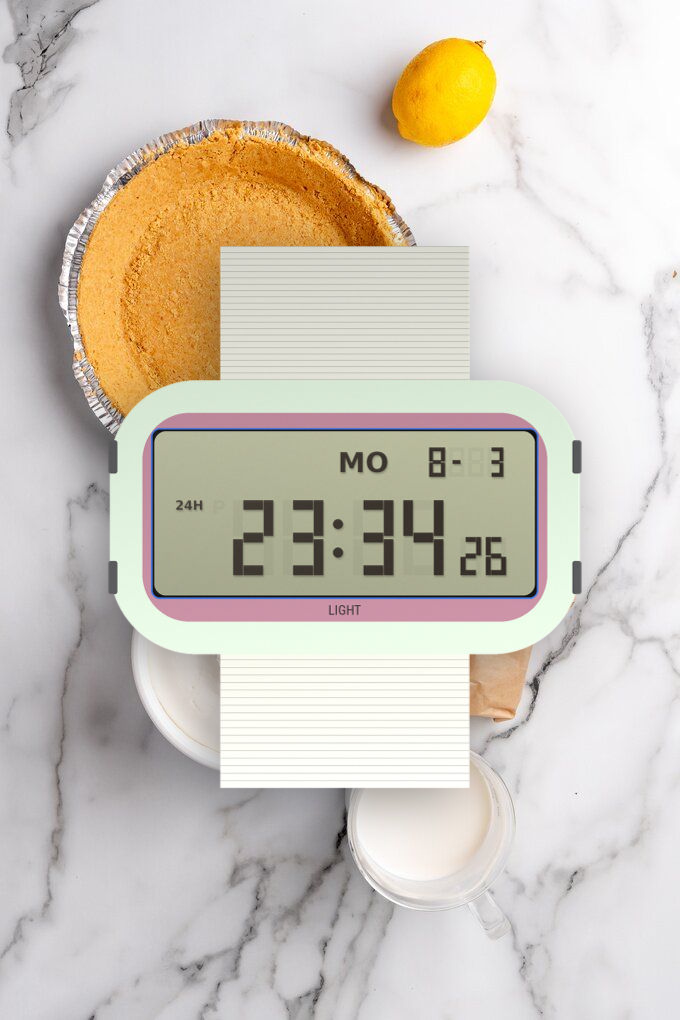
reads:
T23:34:26
